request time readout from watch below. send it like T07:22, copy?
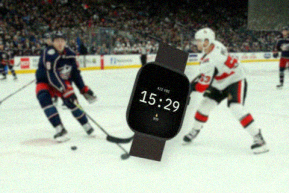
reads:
T15:29
